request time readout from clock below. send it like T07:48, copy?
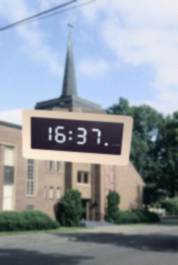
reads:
T16:37
